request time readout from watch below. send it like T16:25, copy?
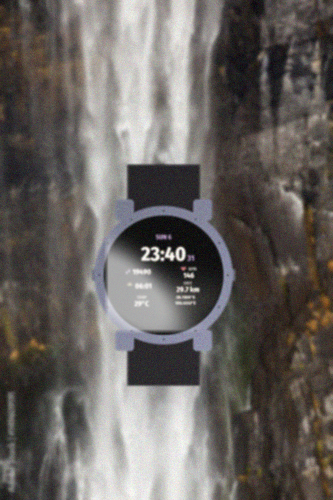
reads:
T23:40
